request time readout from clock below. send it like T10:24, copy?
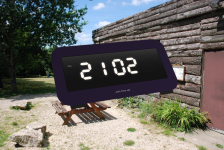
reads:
T21:02
